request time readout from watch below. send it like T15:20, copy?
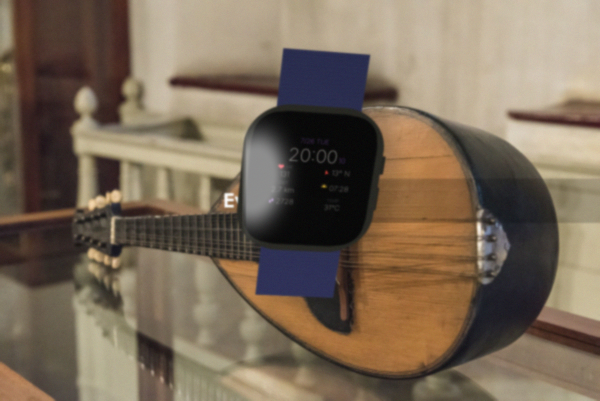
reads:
T20:00
